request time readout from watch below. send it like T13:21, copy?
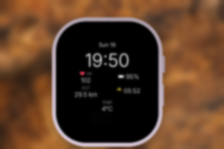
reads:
T19:50
